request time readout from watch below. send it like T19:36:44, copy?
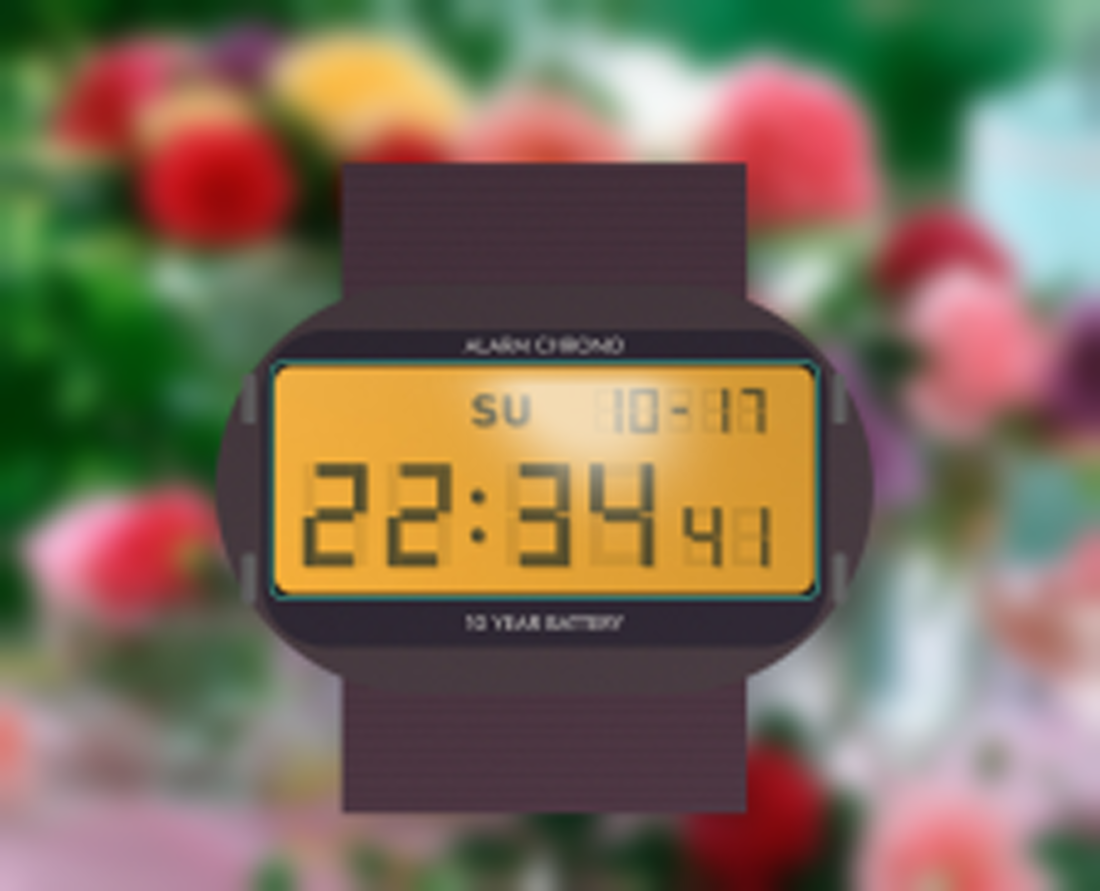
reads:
T22:34:41
